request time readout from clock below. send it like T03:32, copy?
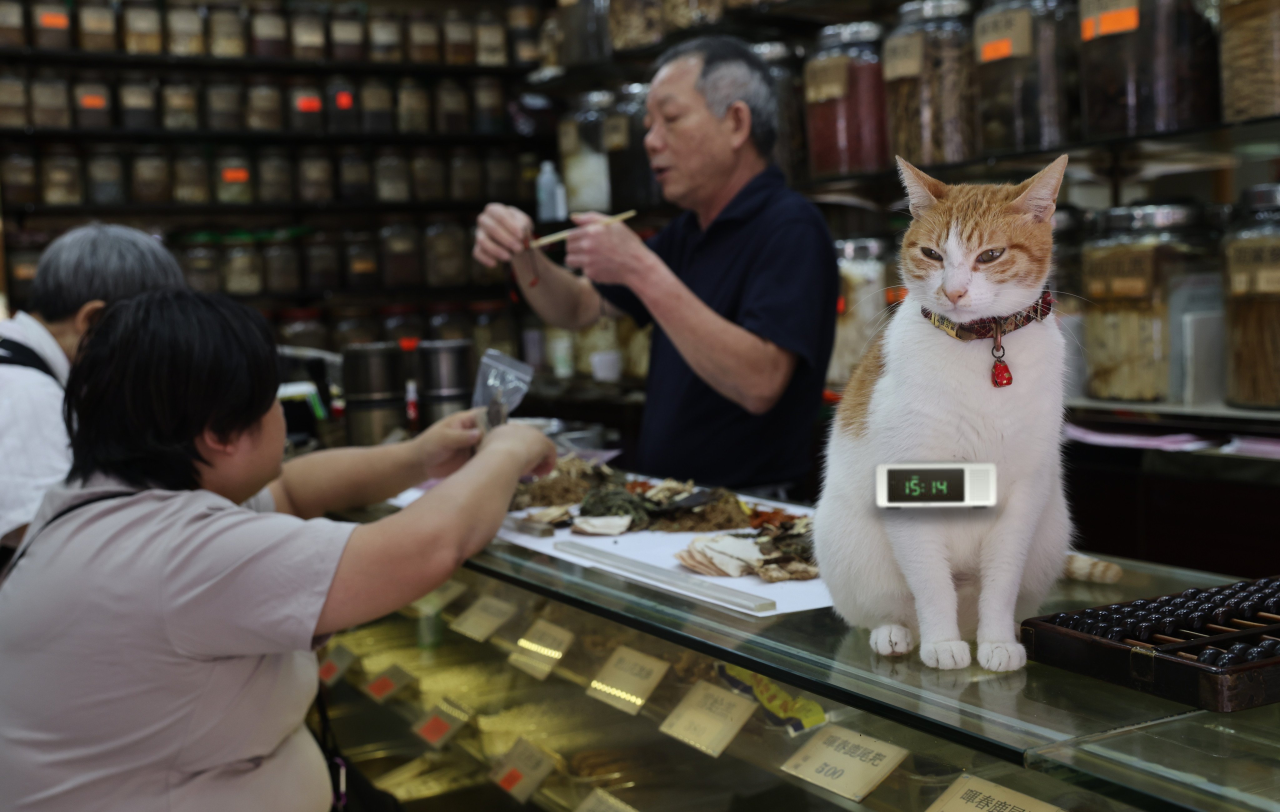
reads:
T15:14
